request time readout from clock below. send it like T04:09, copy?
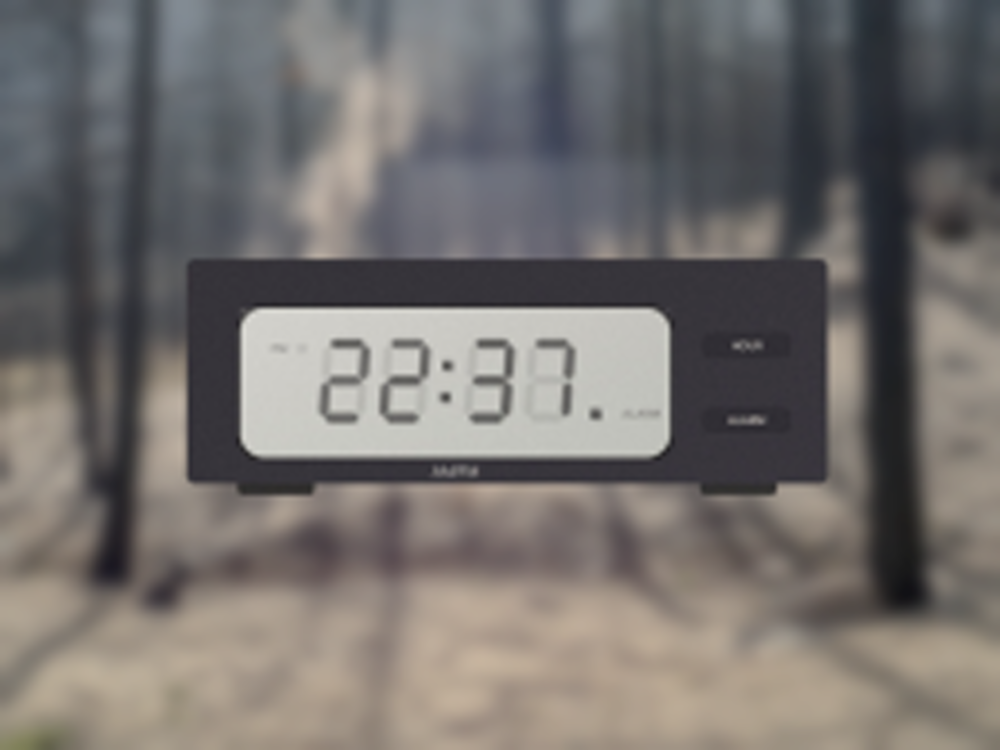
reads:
T22:37
